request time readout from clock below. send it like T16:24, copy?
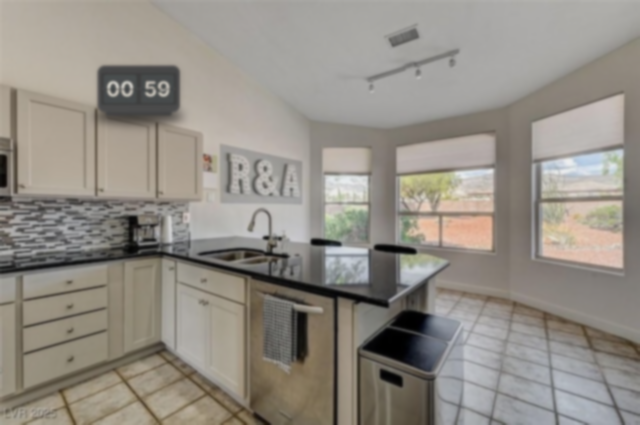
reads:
T00:59
